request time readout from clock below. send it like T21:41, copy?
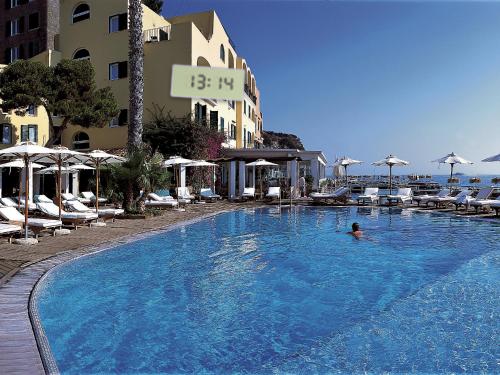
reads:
T13:14
